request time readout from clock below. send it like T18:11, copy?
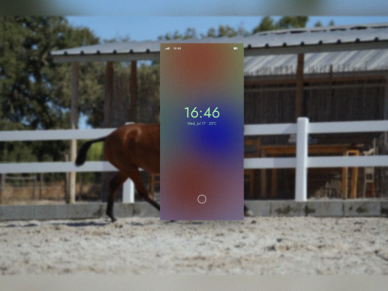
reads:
T16:46
